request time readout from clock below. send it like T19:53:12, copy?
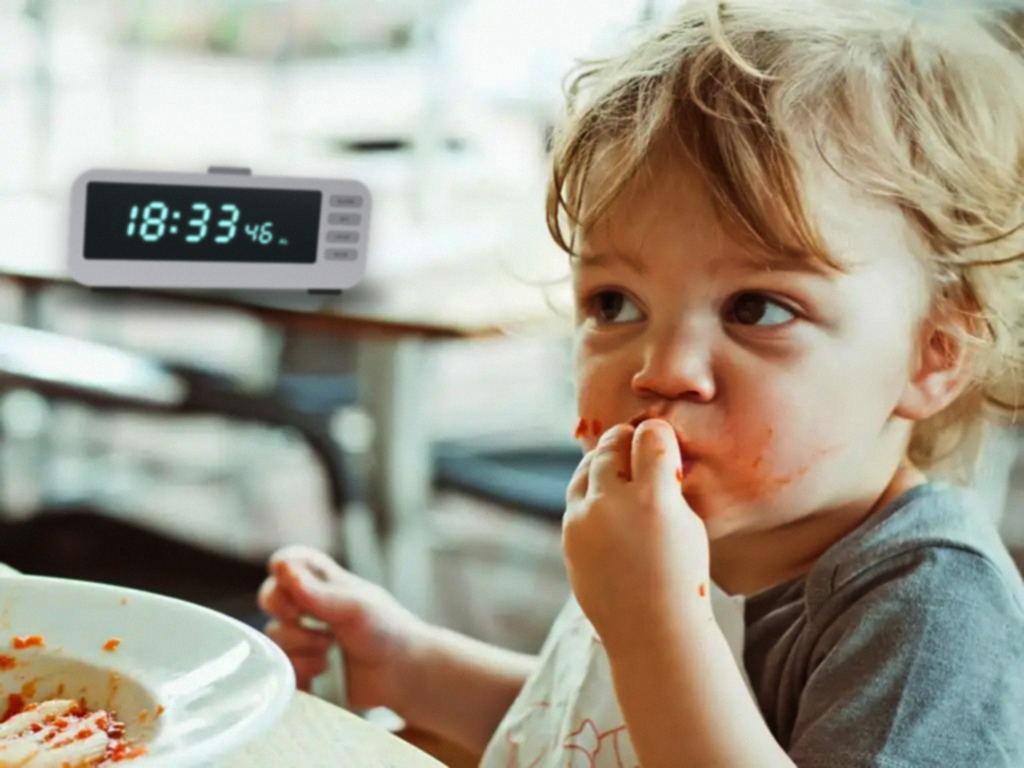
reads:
T18:33:46
